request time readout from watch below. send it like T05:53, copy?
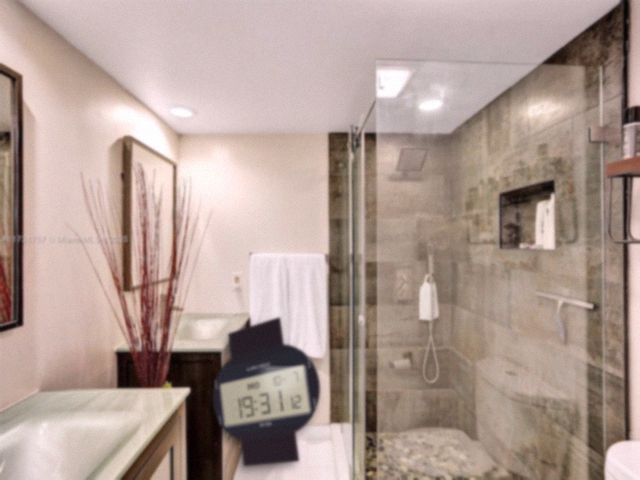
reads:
T19:31
